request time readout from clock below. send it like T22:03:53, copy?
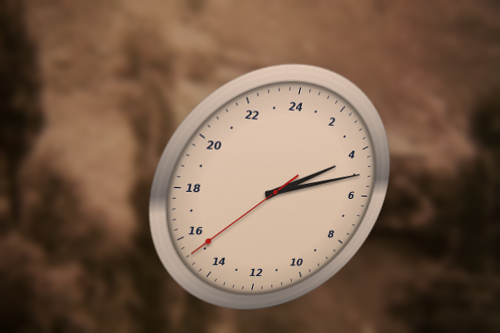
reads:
T04:12:38
